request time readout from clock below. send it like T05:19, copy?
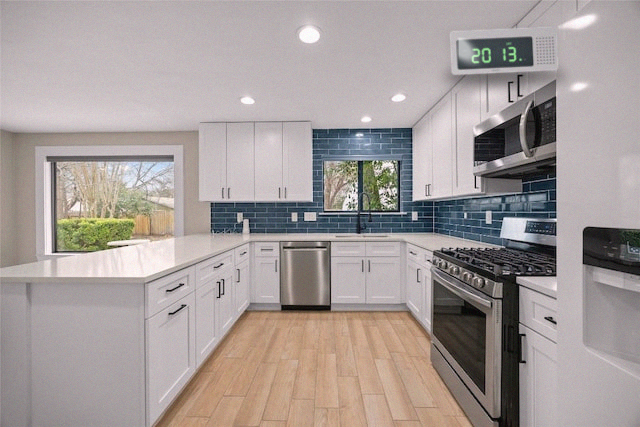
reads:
T20:13
